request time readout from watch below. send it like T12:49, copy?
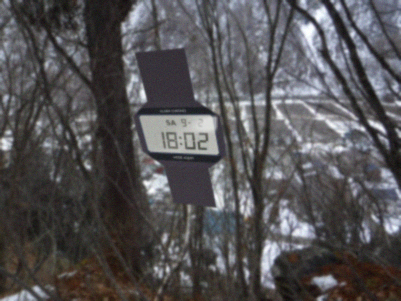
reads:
T18:02
